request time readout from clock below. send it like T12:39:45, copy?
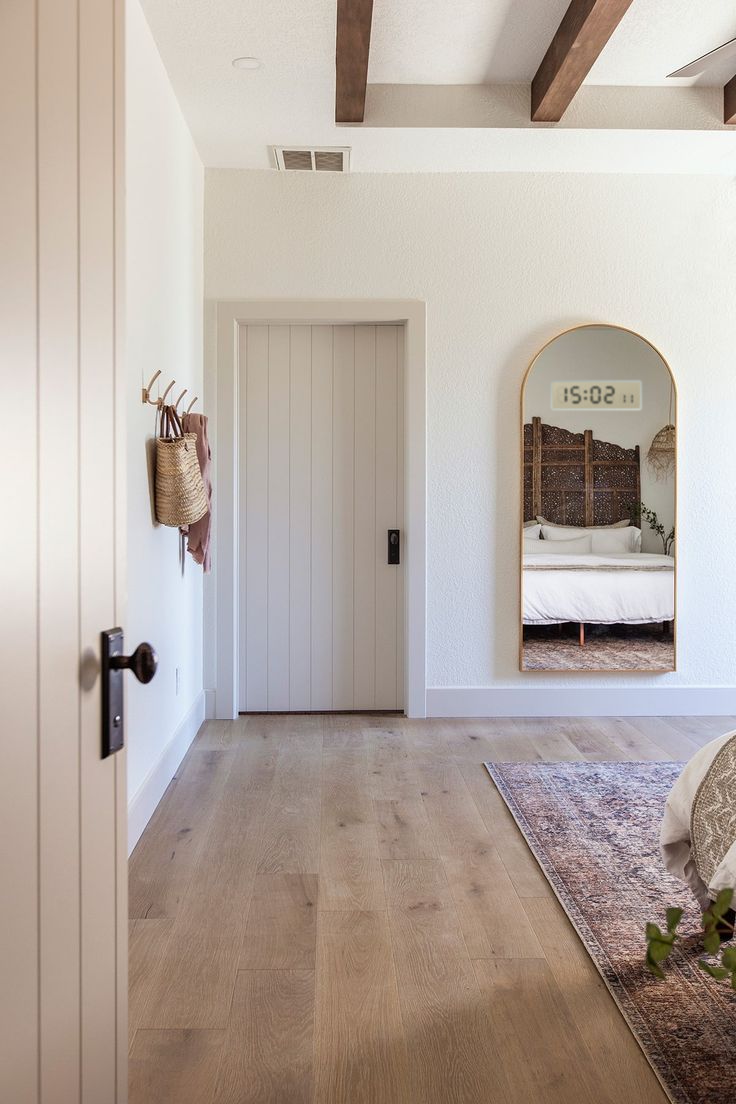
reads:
T15:02:11
